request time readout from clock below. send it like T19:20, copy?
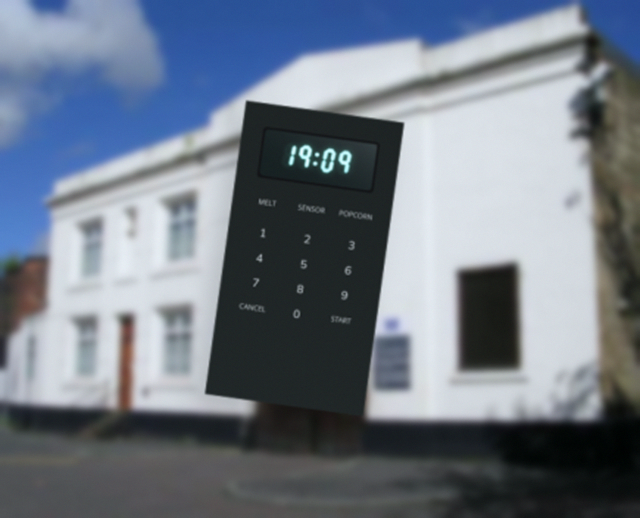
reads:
T19:09
